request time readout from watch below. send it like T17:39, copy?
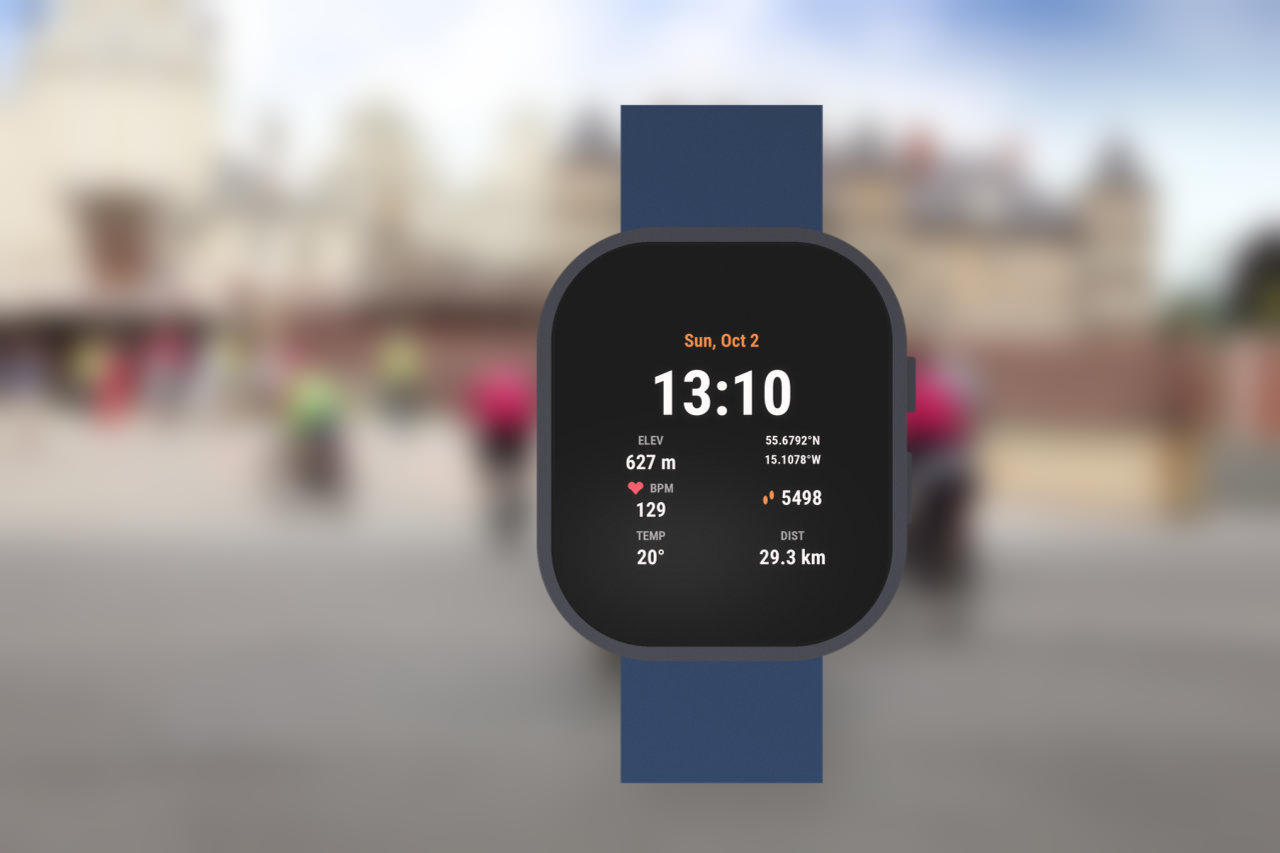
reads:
T13:10
